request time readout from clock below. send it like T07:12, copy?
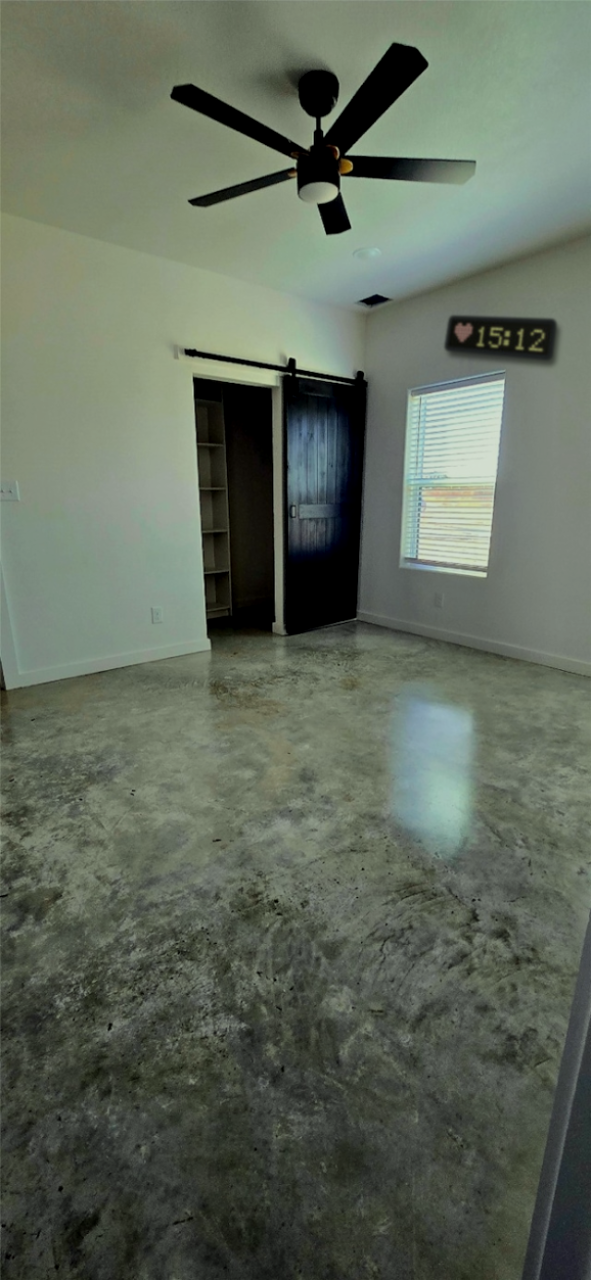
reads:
T15:12
